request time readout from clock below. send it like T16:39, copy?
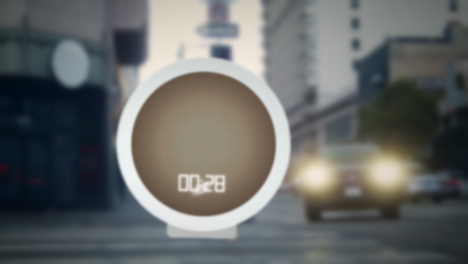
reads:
T00:28
